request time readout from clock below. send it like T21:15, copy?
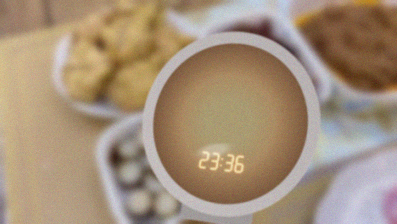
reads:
T23:36
